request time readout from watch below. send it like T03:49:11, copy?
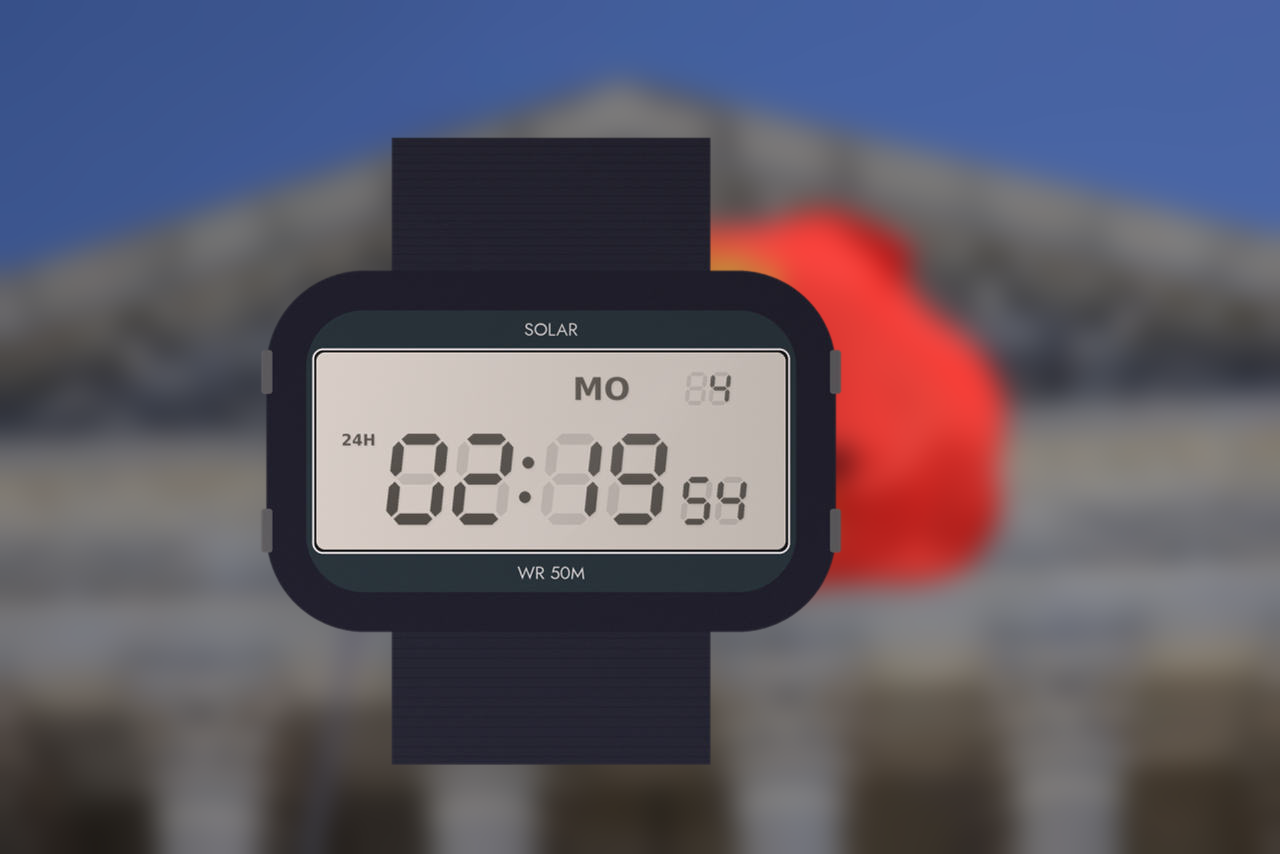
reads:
T02:19:54
